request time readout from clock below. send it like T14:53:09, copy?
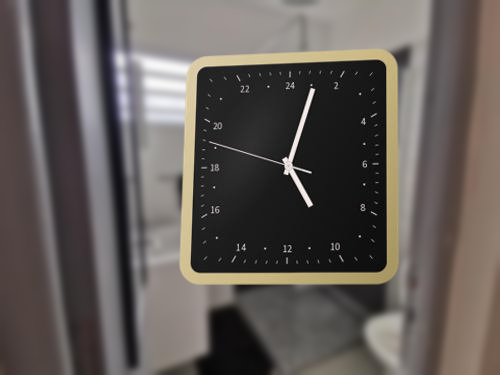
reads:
T10:02:48
